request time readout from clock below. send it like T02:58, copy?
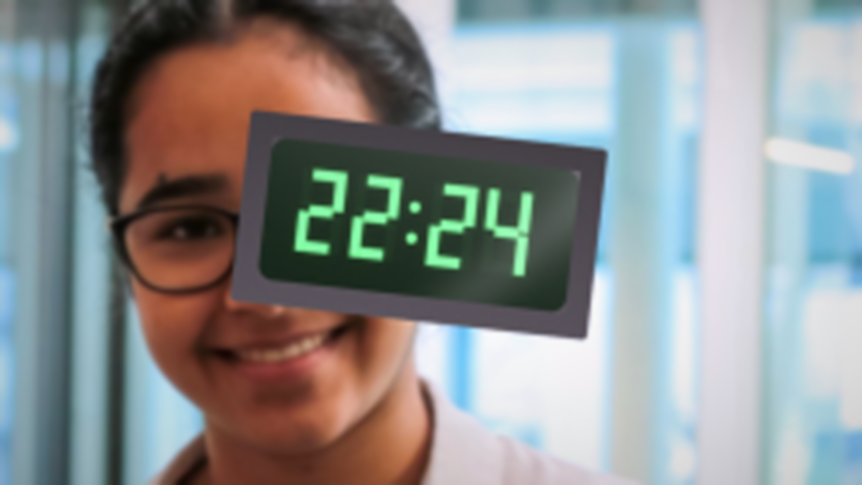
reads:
T22:24
